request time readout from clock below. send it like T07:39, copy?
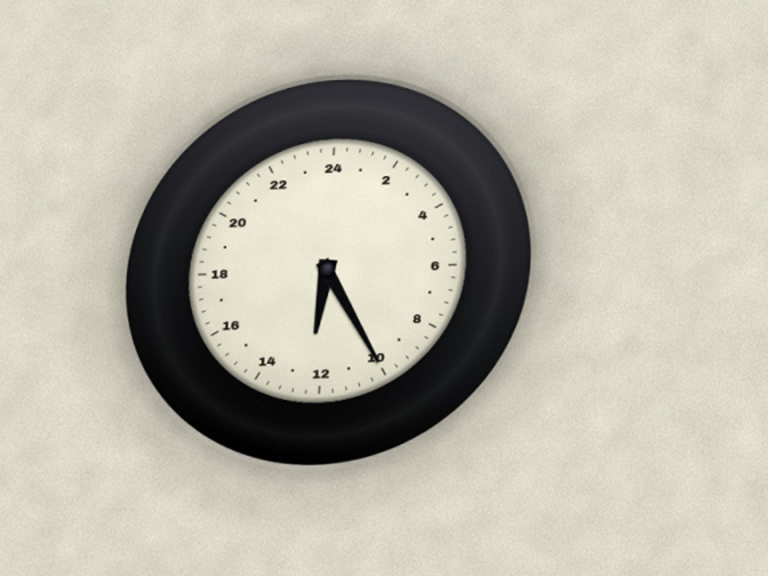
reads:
T12:25
